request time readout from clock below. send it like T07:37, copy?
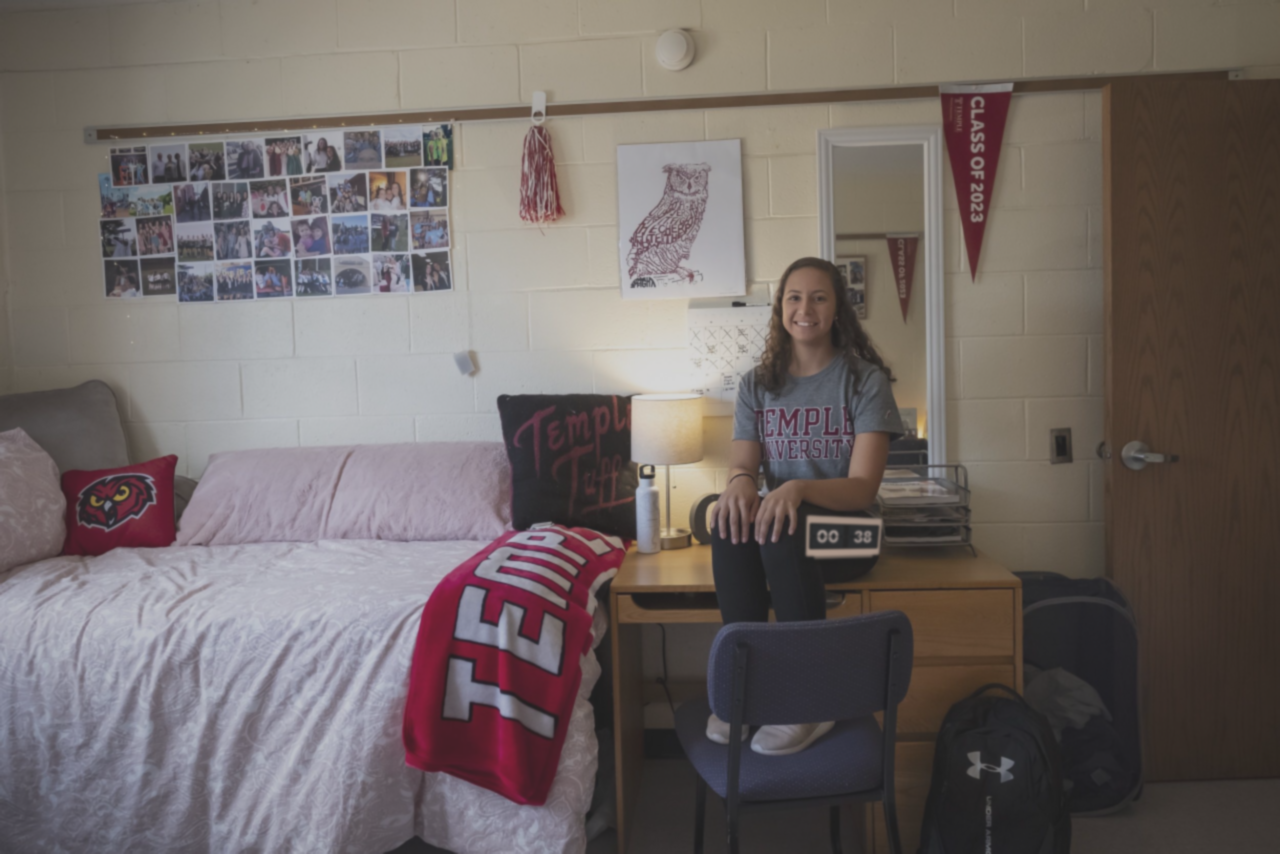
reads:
T00:38
